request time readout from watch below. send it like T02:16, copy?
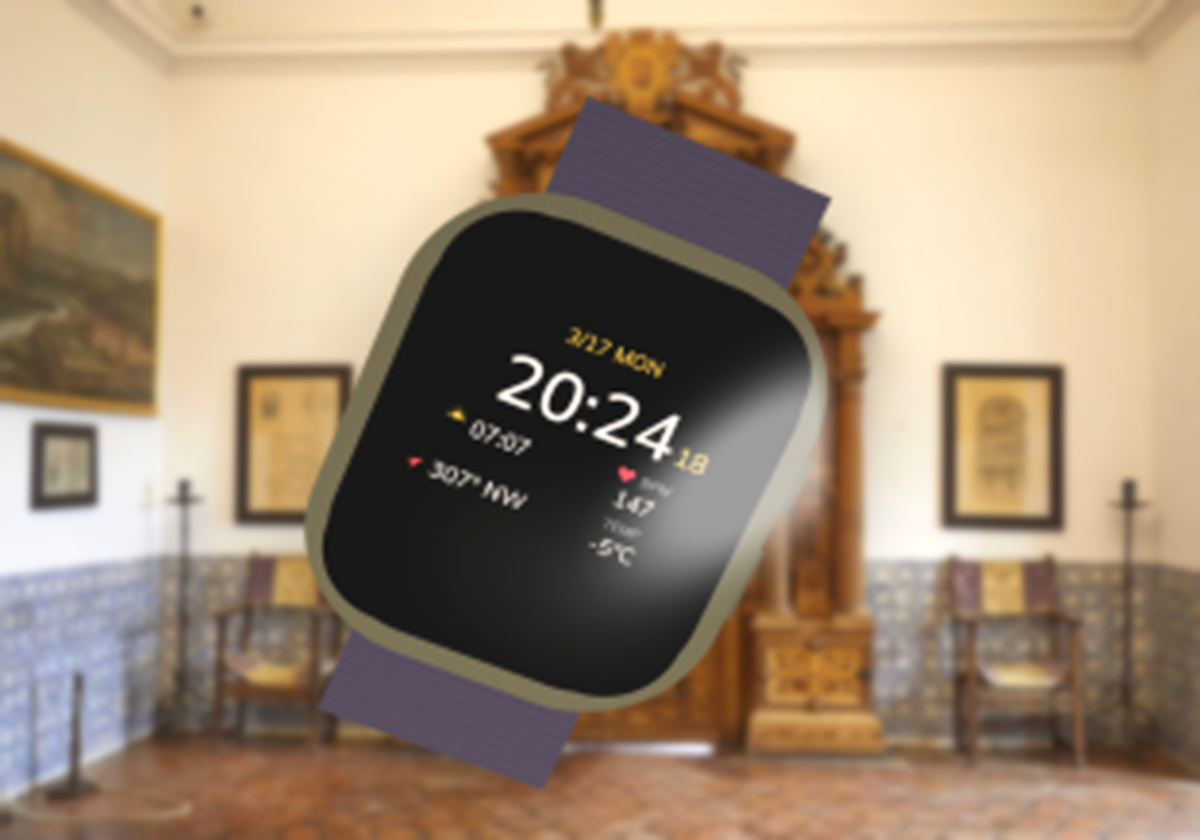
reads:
T20:24
